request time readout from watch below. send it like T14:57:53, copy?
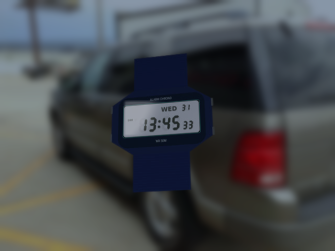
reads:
T13:45:33
